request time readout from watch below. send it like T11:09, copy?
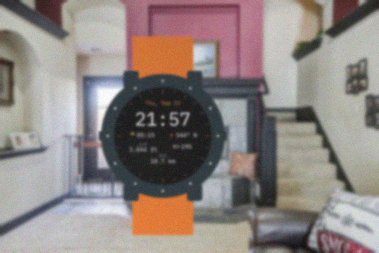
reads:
T21:57
